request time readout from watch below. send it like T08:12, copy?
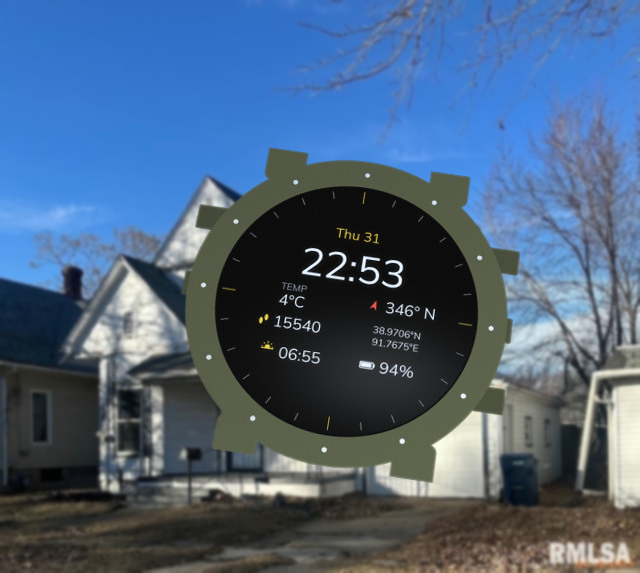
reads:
T22:53
